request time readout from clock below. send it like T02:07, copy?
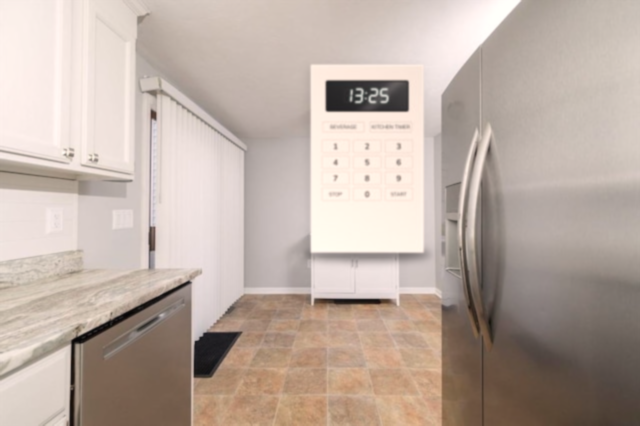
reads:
T13:25
